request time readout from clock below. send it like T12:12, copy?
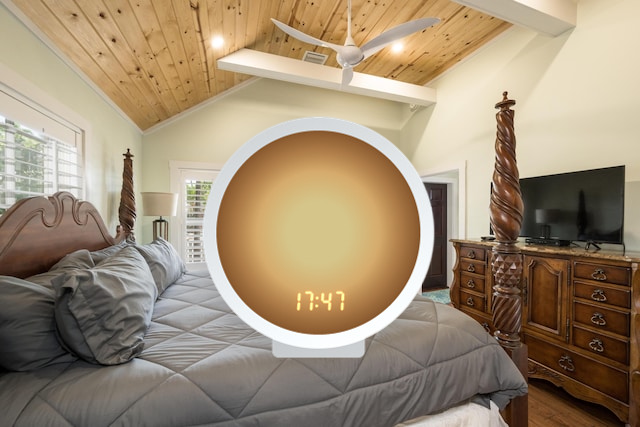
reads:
T17:47
